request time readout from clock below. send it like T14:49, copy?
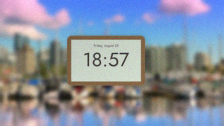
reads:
T18:57
